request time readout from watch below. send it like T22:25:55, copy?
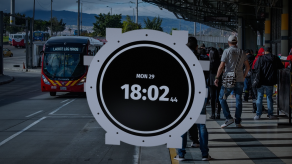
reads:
T18:02:44
